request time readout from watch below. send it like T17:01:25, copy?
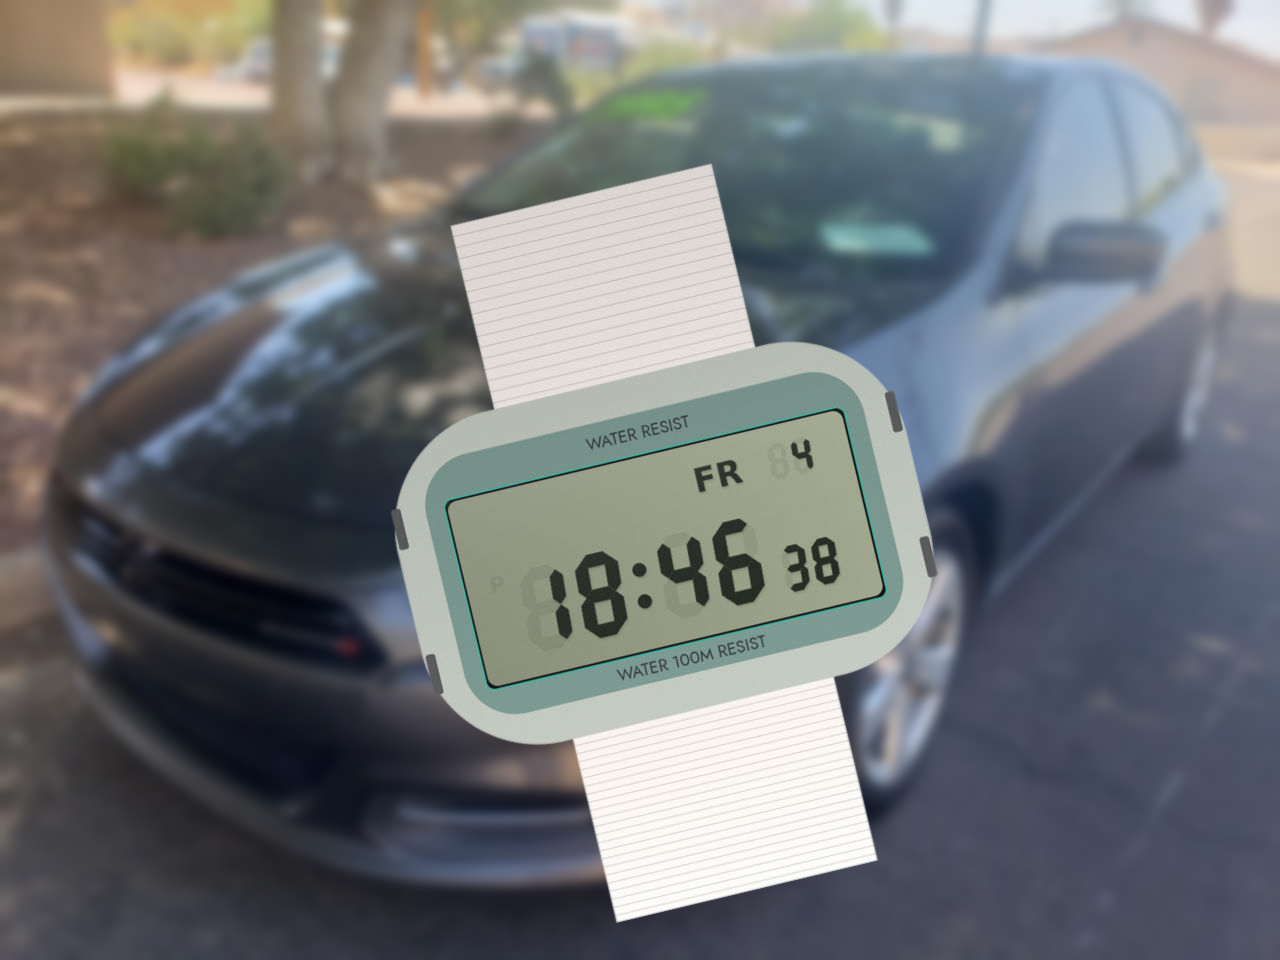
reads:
T18:46:38
